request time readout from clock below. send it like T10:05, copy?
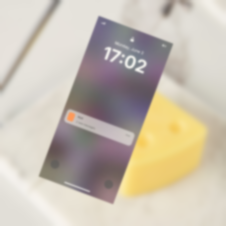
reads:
T17:02
